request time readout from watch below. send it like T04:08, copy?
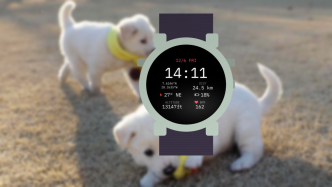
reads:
T14:11
